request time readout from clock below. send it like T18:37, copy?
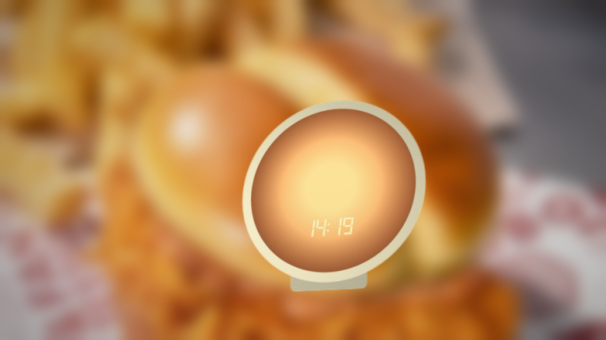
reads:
T14:19
